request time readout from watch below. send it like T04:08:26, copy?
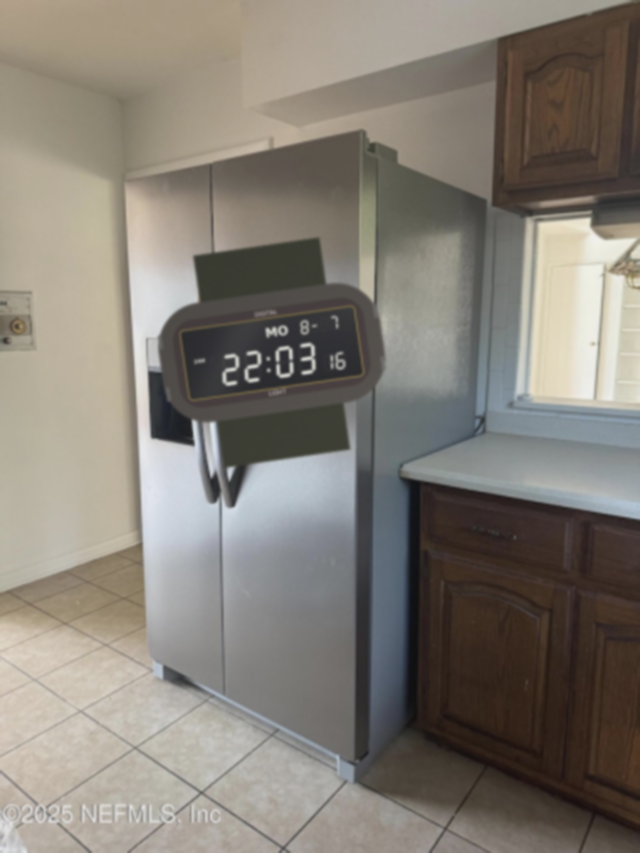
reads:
T22:03:16
